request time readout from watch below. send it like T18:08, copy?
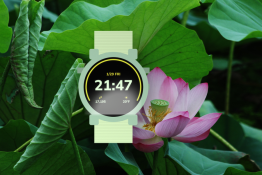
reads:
T21:47
